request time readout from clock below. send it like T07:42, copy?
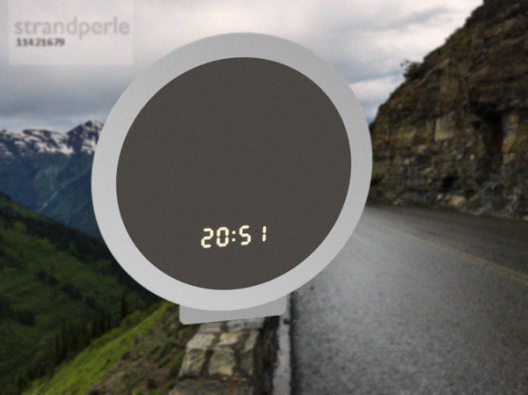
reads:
T20:51
